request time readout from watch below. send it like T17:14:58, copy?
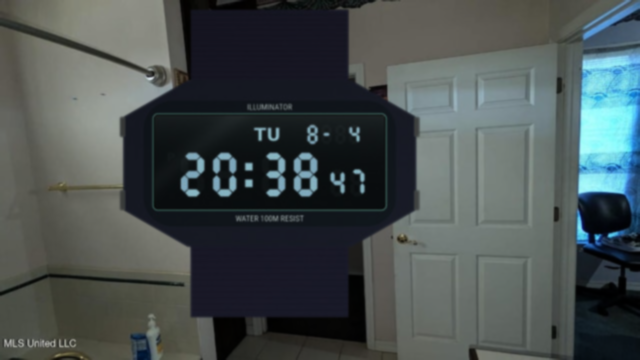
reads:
T20:38:47
